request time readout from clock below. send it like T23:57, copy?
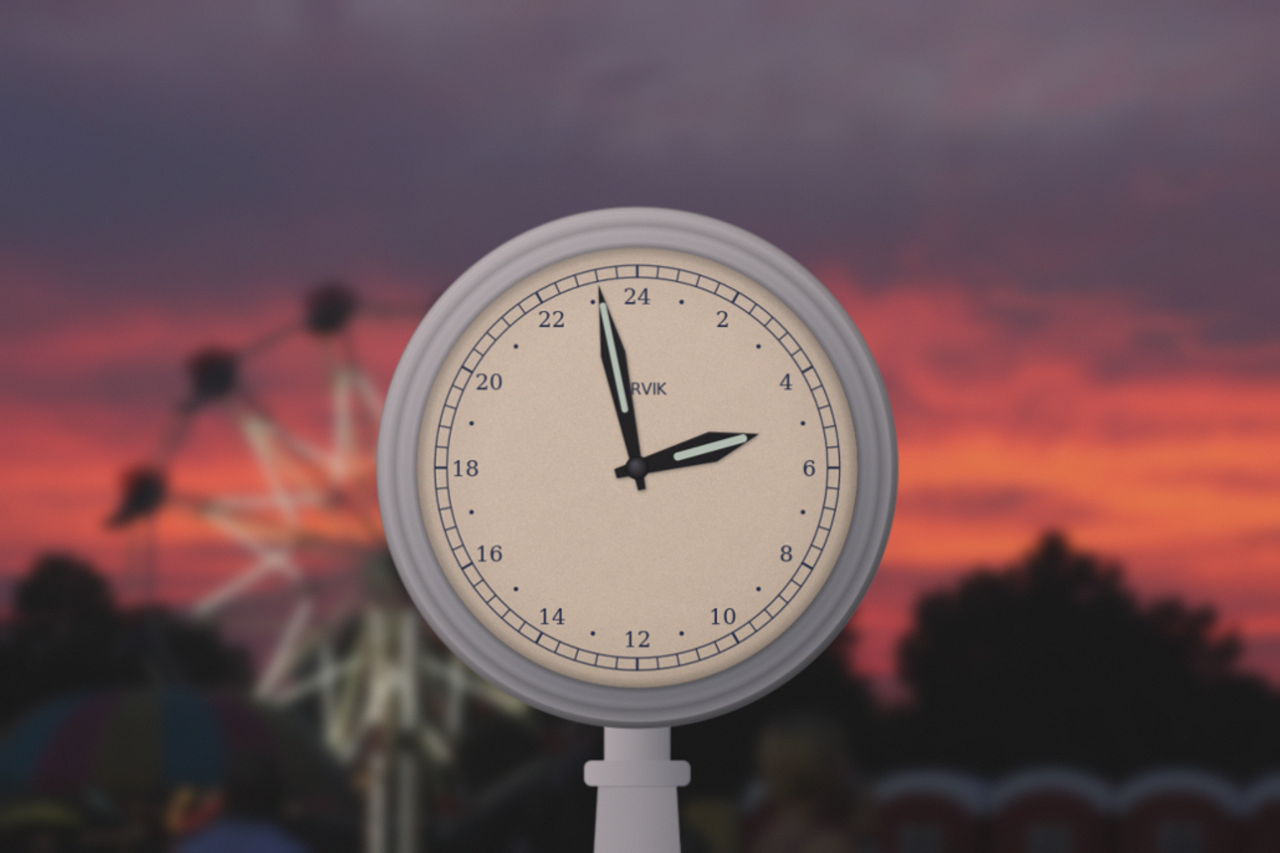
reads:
T04:58
